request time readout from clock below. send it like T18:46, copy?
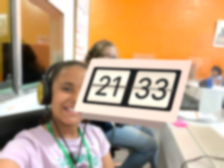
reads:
T21:33
